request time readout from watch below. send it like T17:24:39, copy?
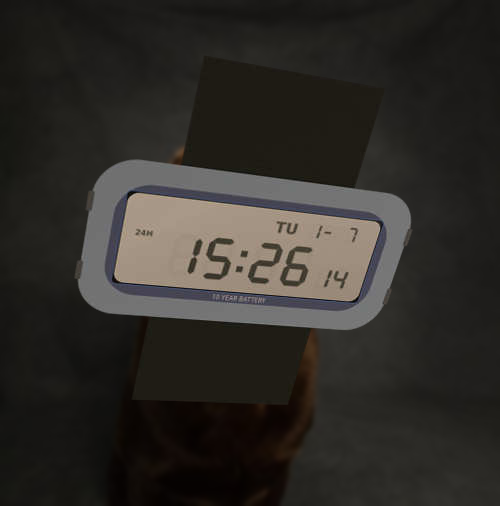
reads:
T15:26:14
